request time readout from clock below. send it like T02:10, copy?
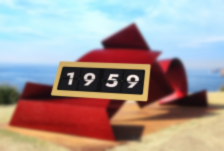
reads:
T19:59
